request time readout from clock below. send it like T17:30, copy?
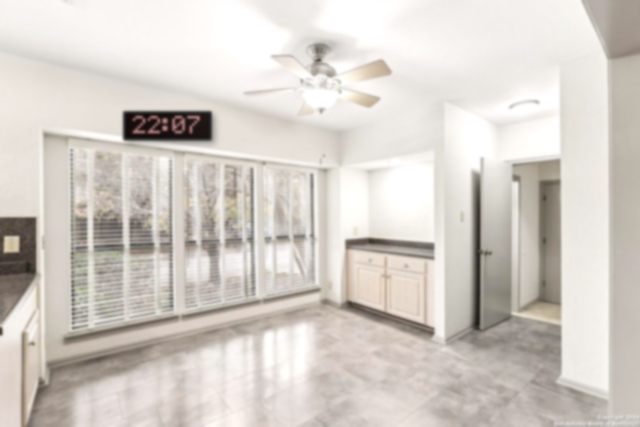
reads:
T22:07
